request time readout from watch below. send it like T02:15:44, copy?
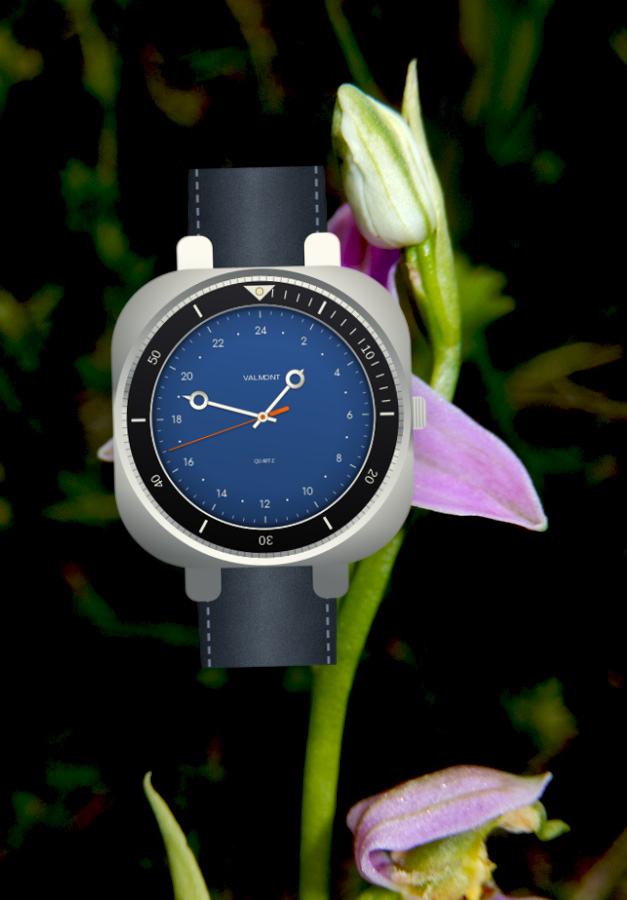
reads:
T02:47:42
